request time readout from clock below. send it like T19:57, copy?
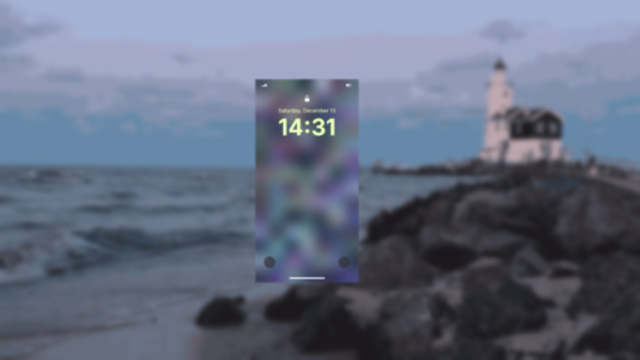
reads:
T14:31
